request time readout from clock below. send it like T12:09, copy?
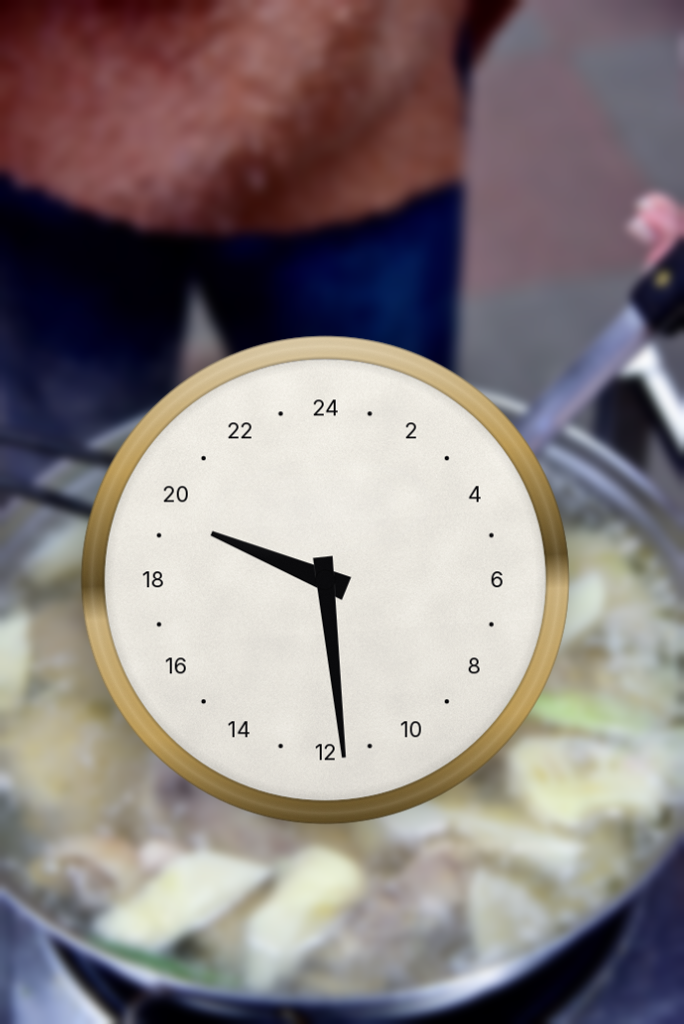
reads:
T19:29
